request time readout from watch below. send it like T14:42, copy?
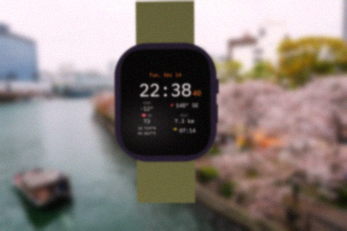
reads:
T22:38
